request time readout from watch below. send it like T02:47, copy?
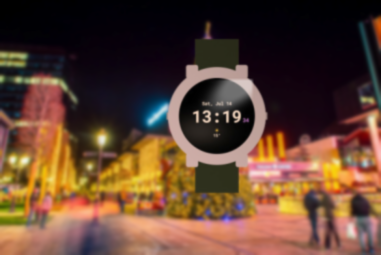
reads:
T13:19
